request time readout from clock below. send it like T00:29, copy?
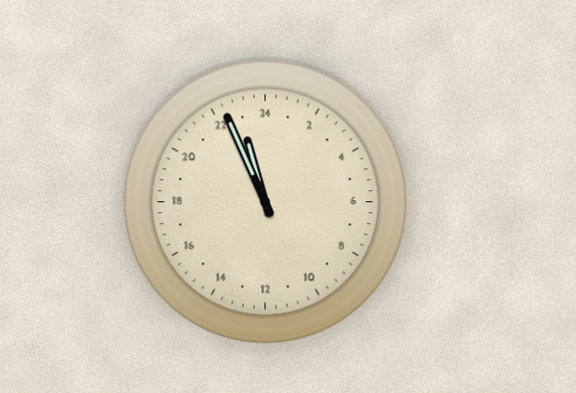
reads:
T22:56
